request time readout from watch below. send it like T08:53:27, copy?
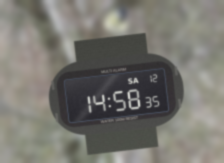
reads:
T14:58:35
